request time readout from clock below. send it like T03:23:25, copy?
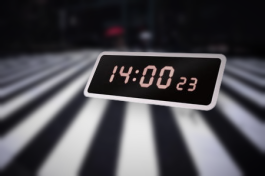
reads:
T14:00:23
